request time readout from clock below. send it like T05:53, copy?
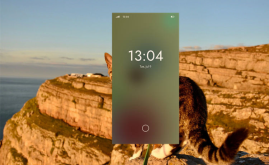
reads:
T13:04
